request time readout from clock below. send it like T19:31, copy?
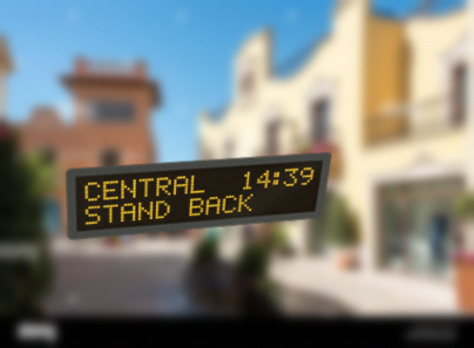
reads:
T14:39
